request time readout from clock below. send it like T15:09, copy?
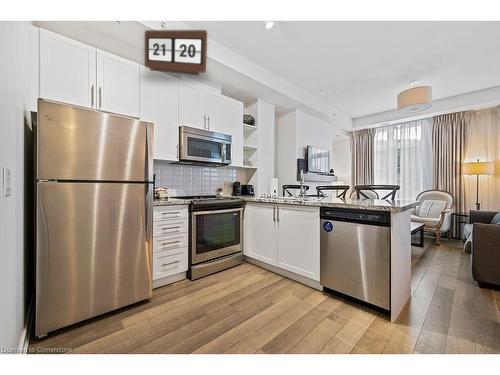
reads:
T21:20
